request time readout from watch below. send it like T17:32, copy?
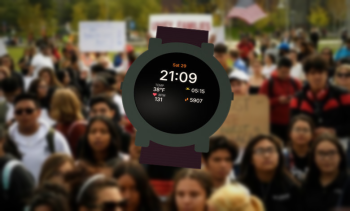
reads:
T21:09
